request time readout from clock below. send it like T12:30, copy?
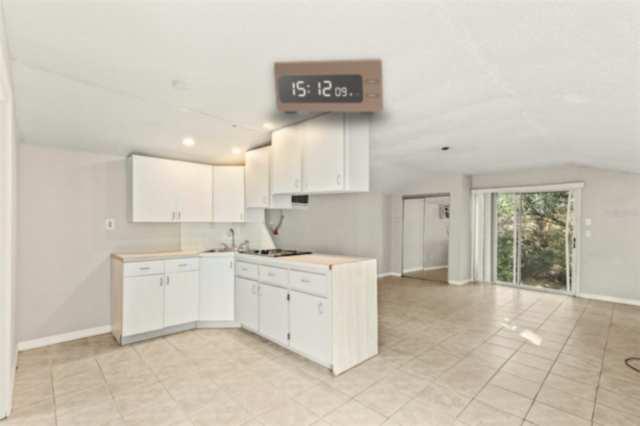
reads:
T15:12
